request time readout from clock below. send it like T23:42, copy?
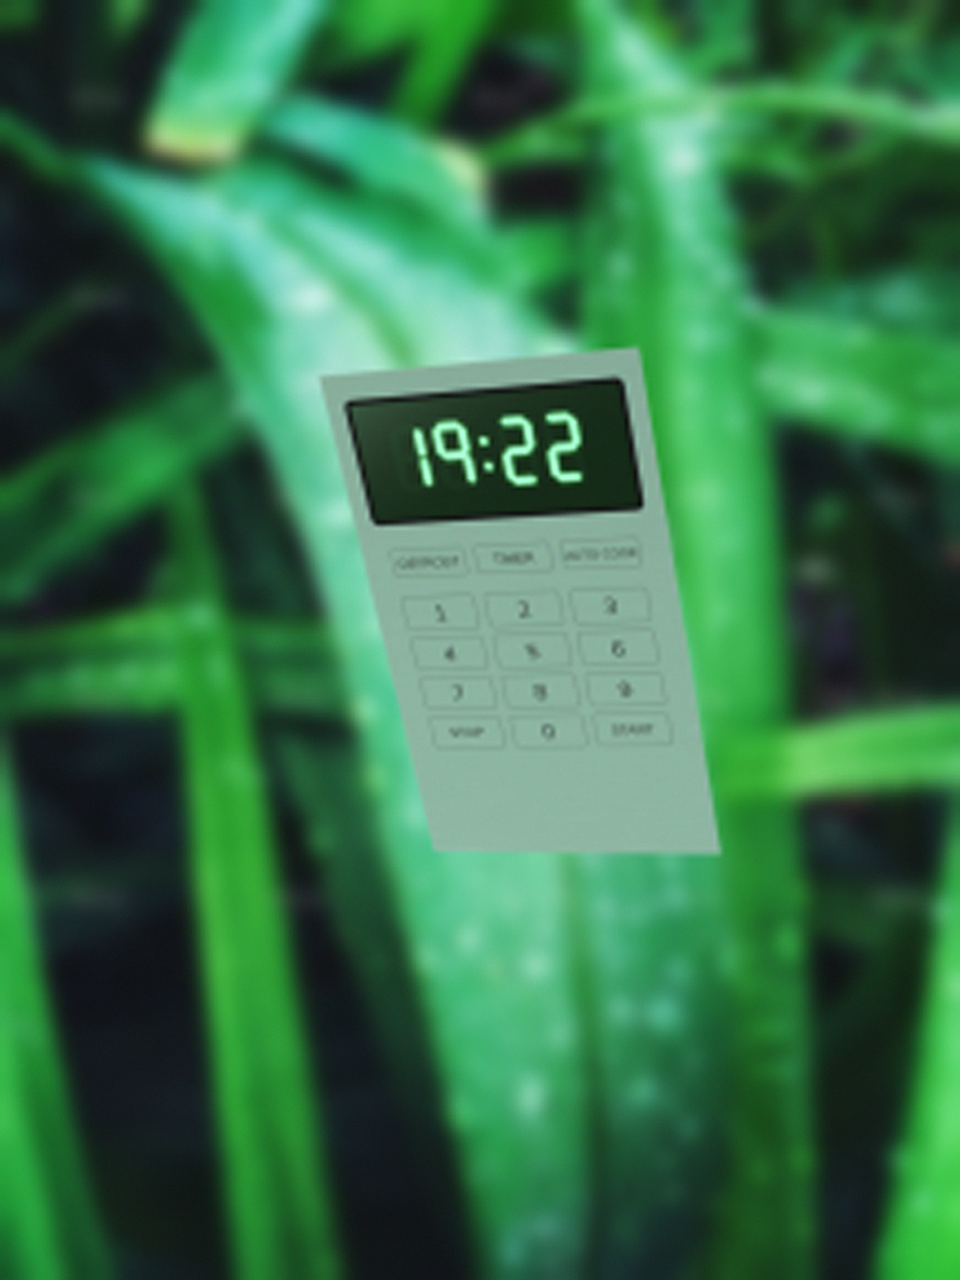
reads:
T19:22
